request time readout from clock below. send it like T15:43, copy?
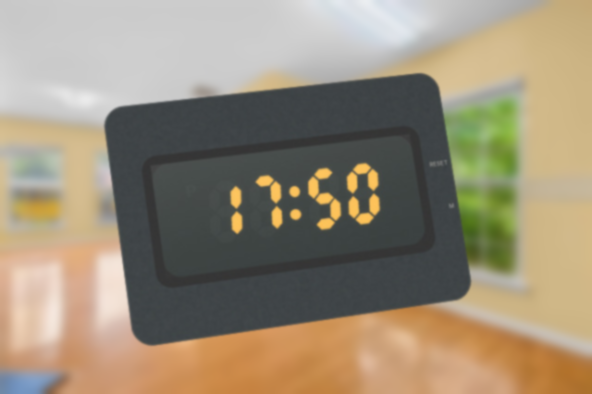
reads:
T17:50
